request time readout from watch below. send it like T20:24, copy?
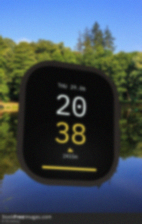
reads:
T20:38
